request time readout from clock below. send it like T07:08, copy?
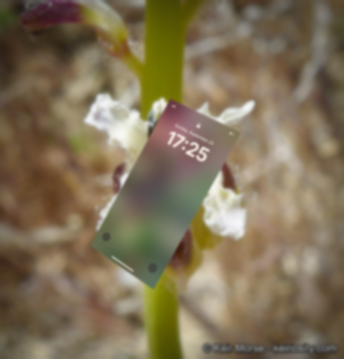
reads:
T17:25
